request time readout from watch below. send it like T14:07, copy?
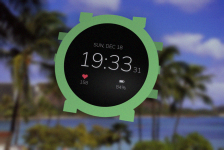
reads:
T19:33
